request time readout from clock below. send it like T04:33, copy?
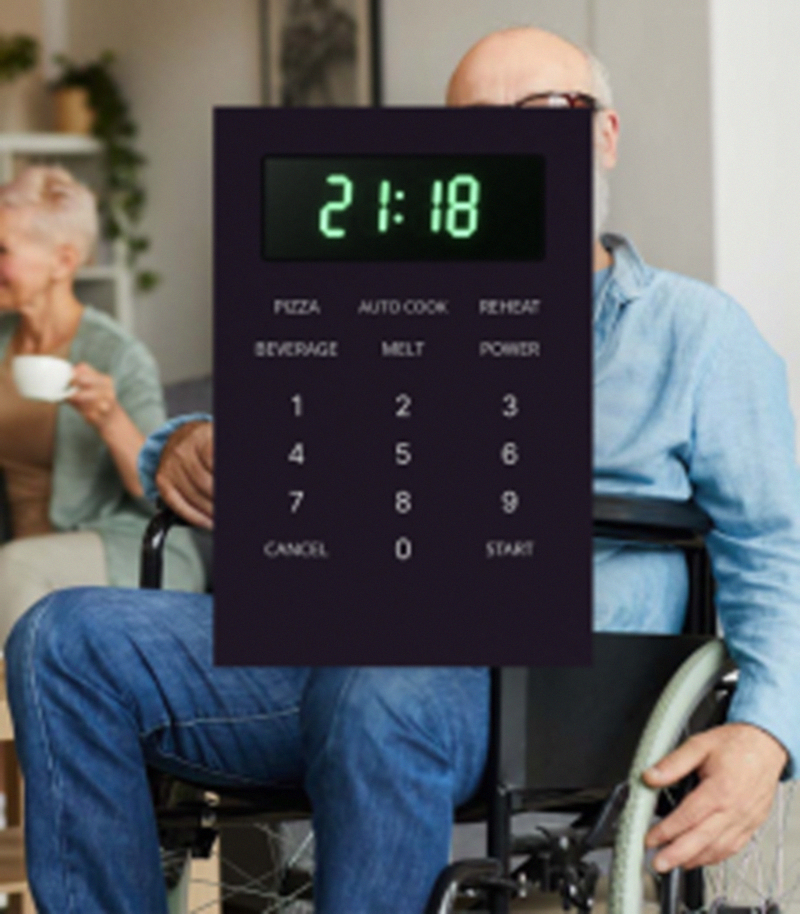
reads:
T21:18
